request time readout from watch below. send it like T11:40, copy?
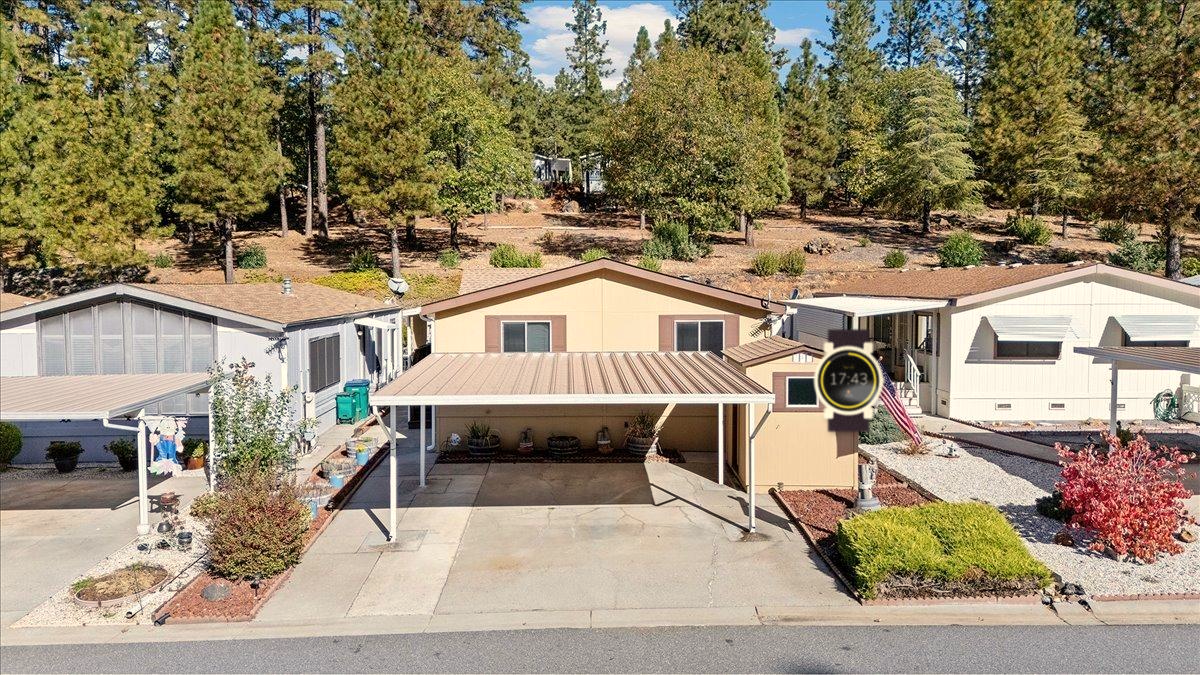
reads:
T17:43
